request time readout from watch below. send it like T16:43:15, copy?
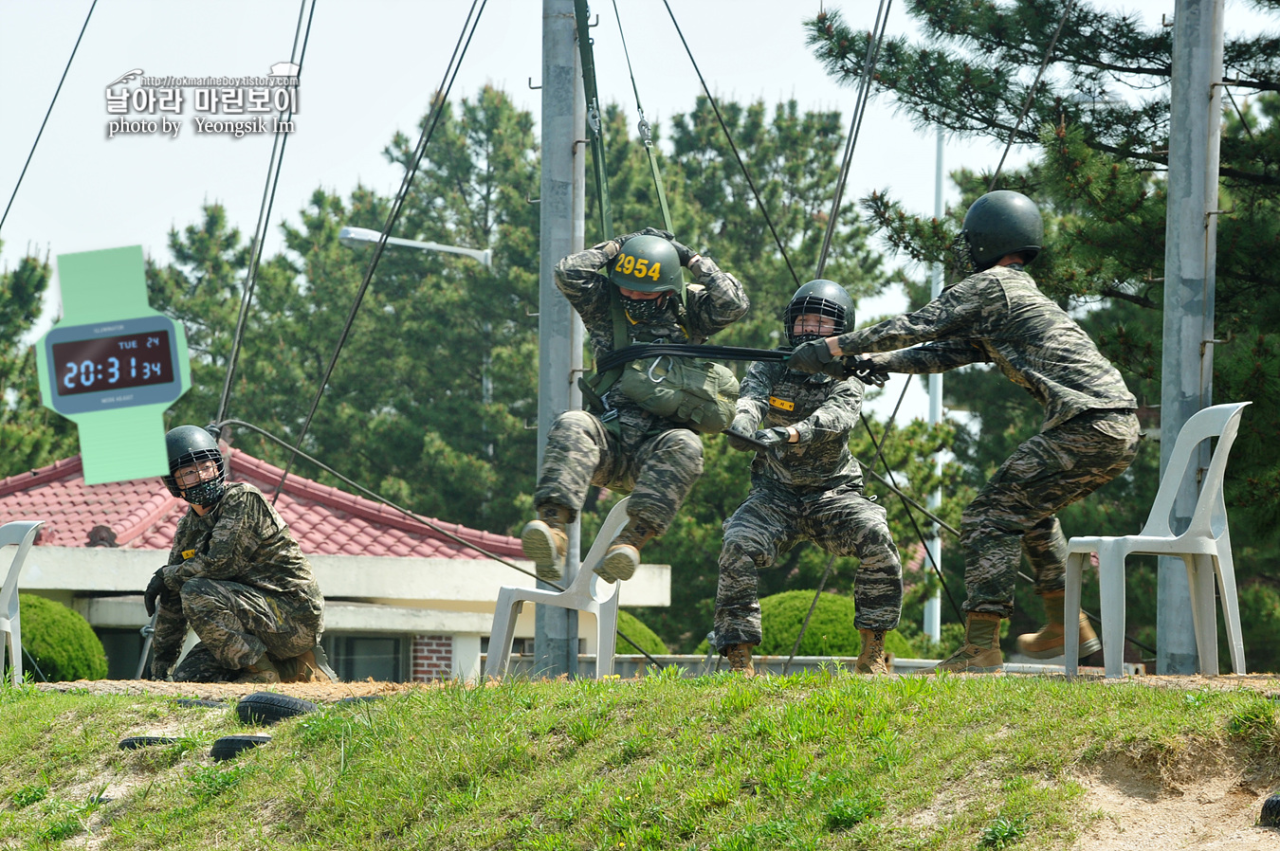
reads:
T20:31:34
